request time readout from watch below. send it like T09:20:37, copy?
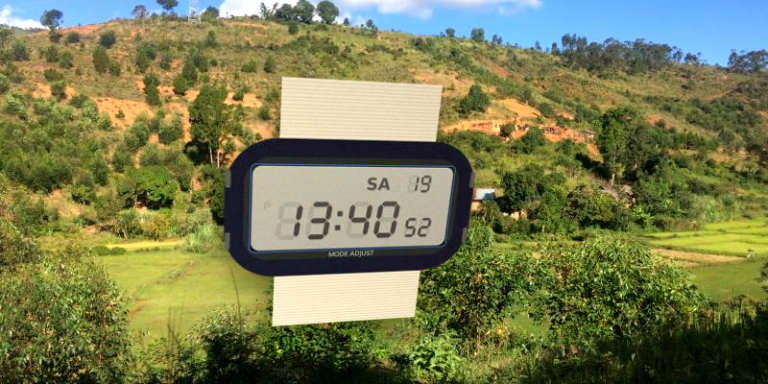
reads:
T13:40:52
